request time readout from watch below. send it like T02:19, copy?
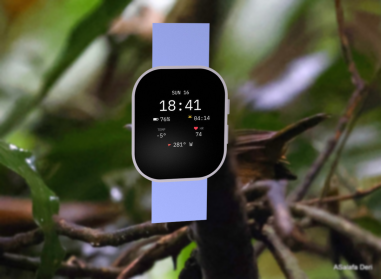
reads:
T18:41
